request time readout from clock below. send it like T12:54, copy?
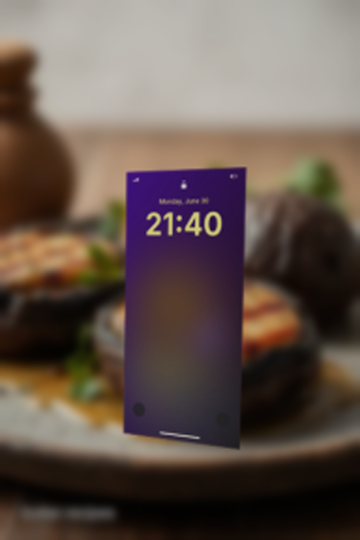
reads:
T21:40
